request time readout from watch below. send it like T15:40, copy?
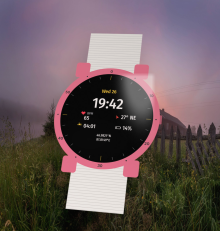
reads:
T19:42
